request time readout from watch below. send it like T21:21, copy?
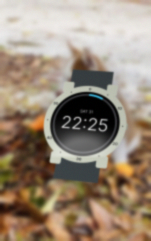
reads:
T22:25
